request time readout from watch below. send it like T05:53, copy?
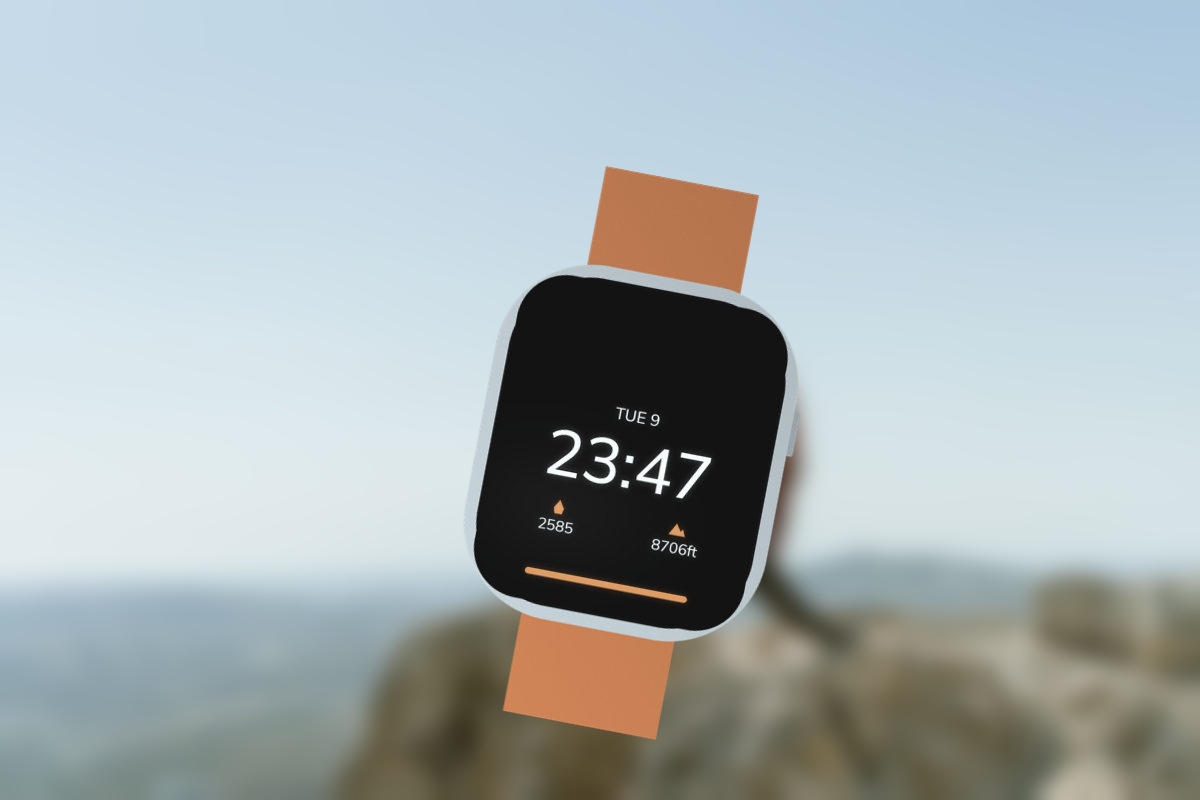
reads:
T23:47
